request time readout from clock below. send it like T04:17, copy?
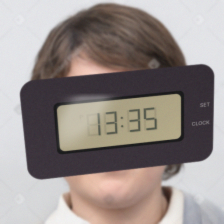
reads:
T13:35
